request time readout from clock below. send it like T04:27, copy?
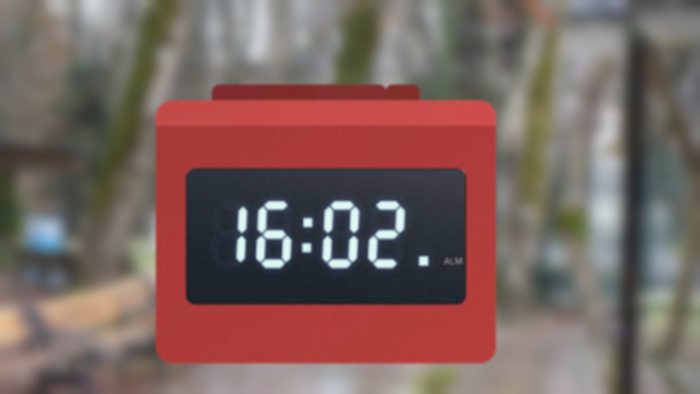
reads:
T16:02
